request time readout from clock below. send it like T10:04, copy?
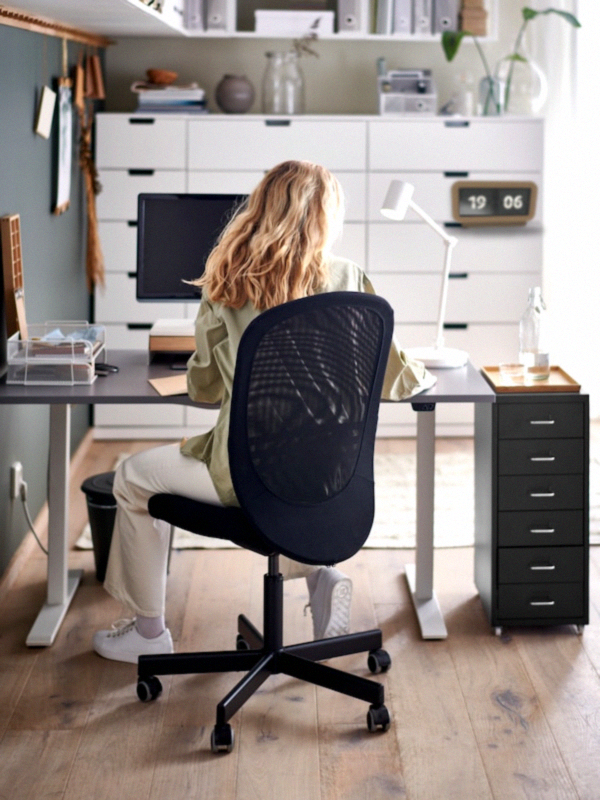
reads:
T19:06
